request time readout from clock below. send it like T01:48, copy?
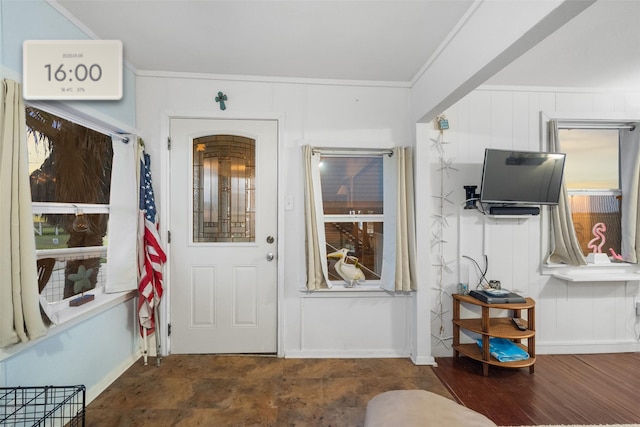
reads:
T16:00
